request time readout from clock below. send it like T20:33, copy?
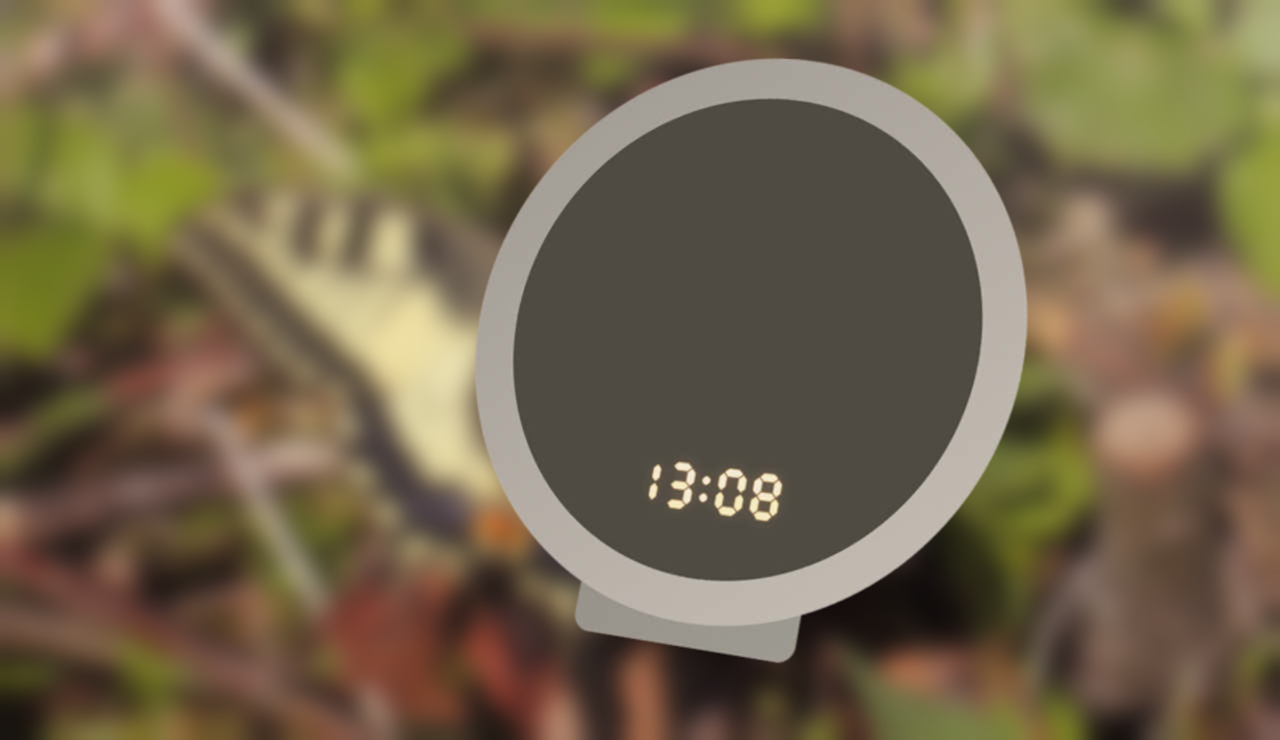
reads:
T13:08
